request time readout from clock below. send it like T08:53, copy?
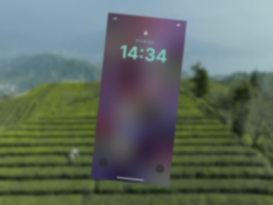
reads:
T14:34
